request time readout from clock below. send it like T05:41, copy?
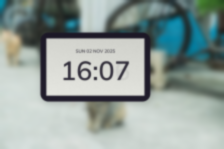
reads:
T16:07
